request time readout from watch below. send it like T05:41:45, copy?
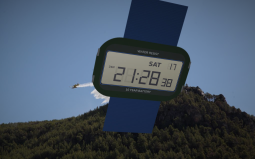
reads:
T21:28:38
